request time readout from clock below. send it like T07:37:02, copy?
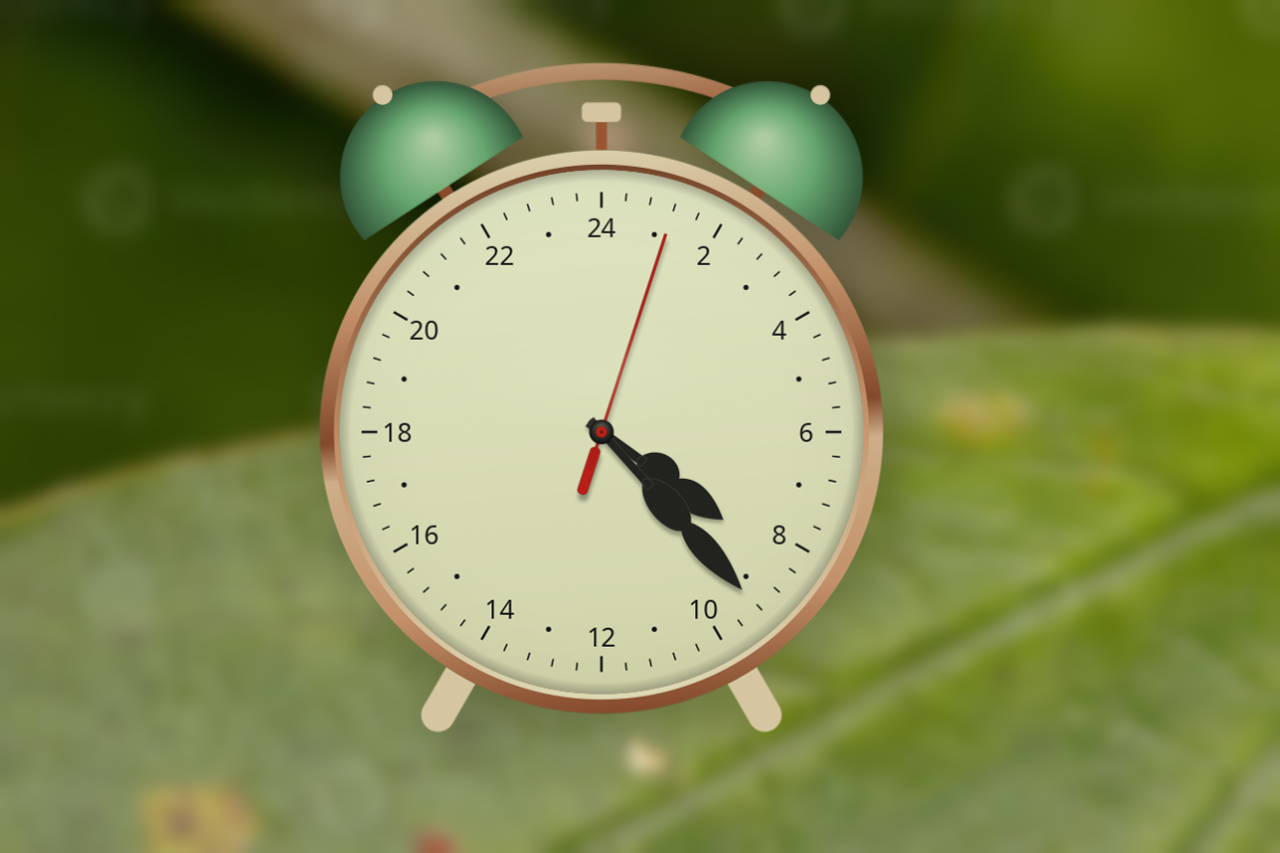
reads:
T08:23:03
